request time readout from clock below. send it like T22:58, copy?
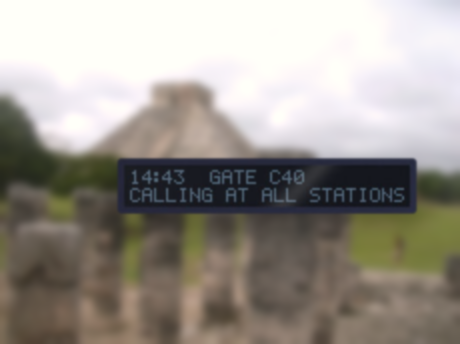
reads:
T14:43
